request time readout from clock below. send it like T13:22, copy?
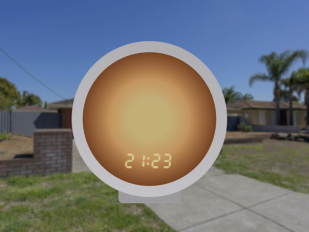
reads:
T21:23
